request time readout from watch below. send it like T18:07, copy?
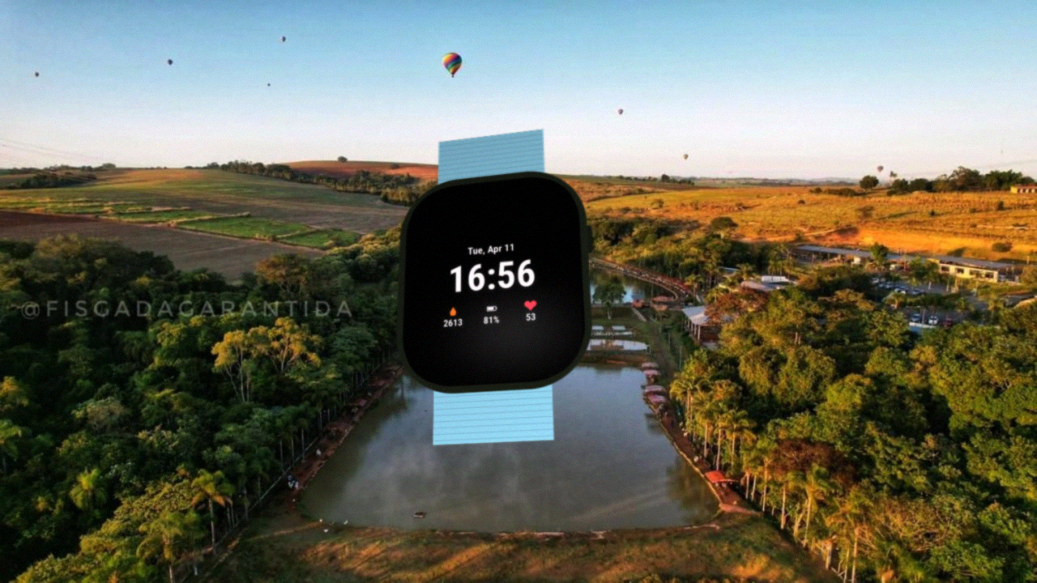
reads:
T16:56
